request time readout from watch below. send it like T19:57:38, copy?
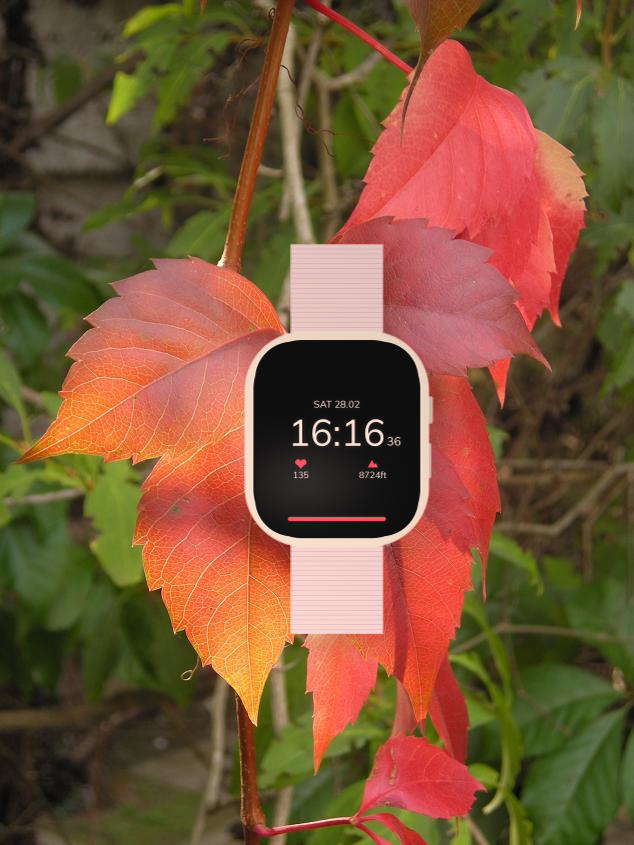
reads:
T16:16:36
